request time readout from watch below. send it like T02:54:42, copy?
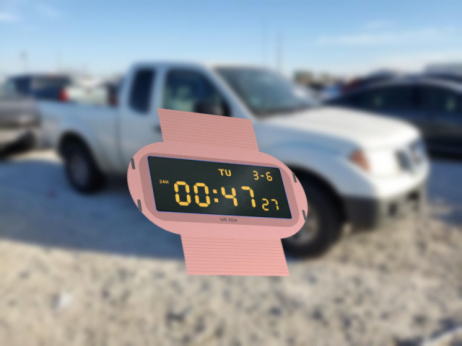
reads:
T00:47:27
